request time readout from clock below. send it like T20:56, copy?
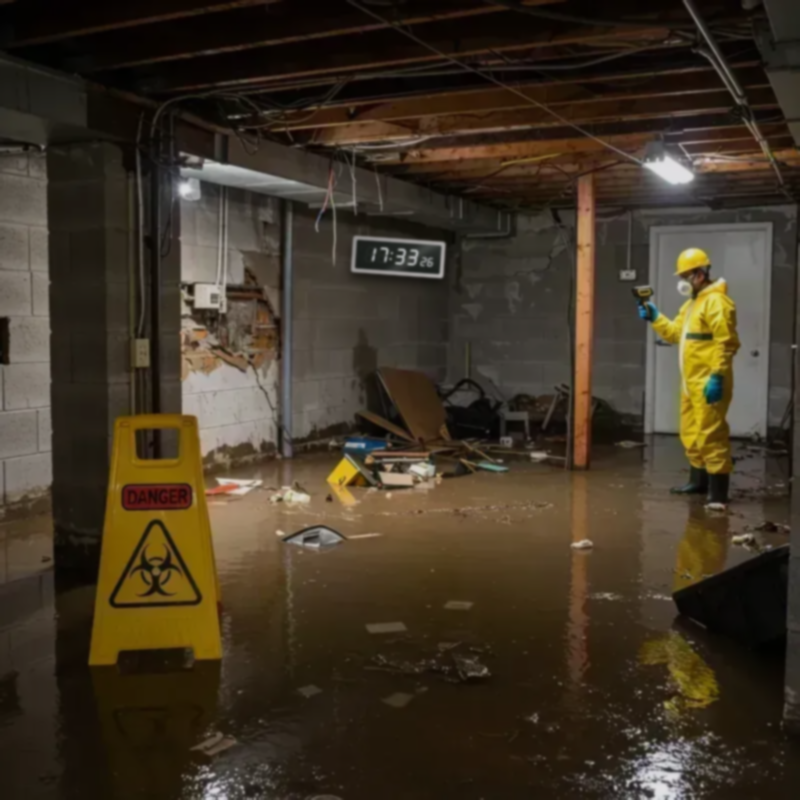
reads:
T17:33
